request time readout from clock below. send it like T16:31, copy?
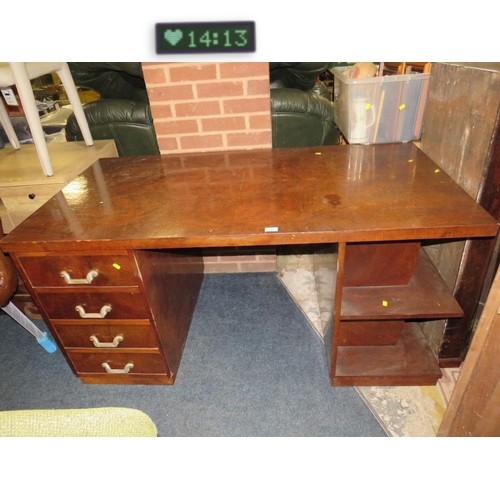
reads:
T14:13
